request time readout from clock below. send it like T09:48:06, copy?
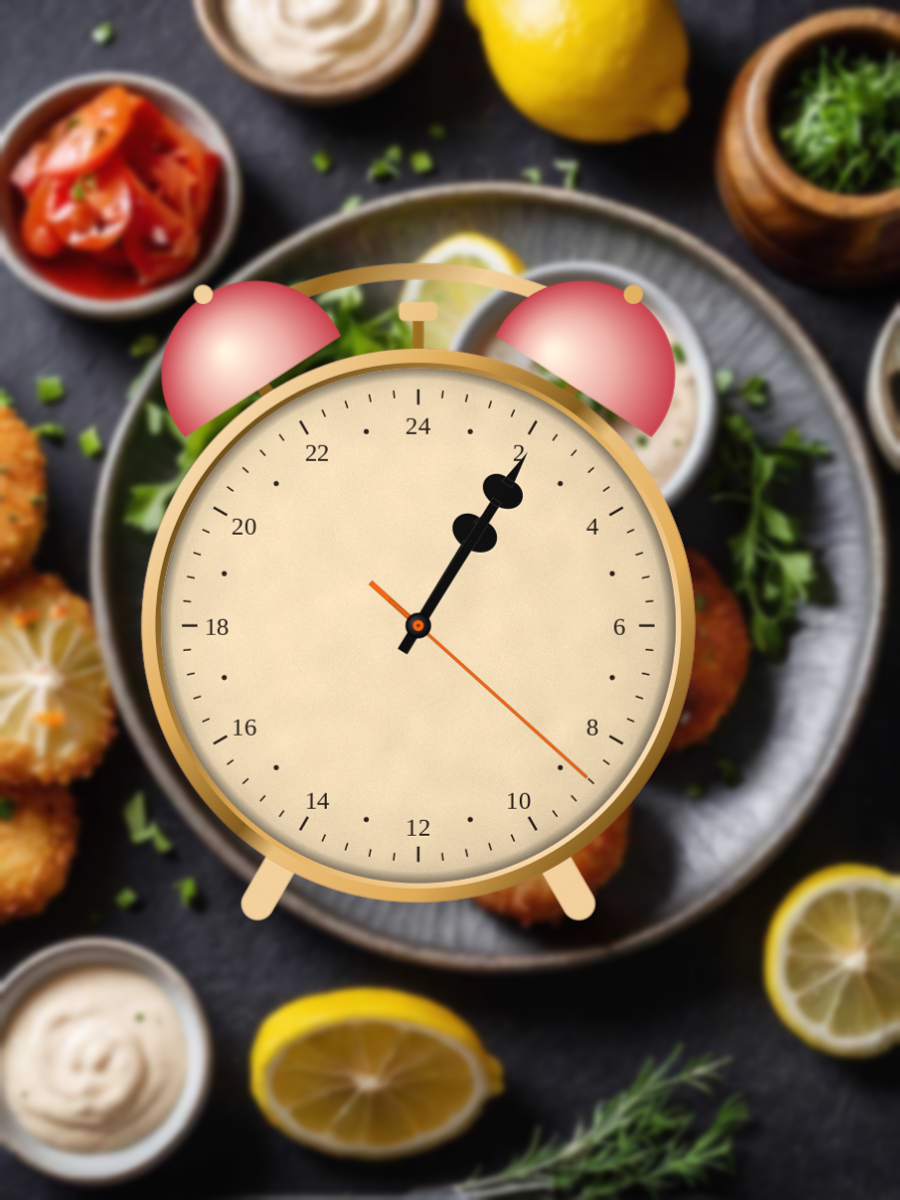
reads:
T02:05:22
